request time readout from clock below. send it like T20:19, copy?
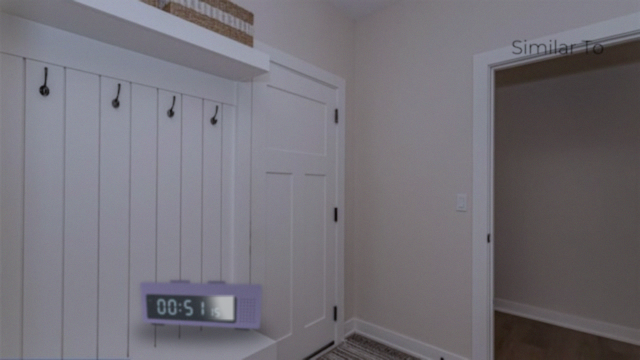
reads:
T00:51
